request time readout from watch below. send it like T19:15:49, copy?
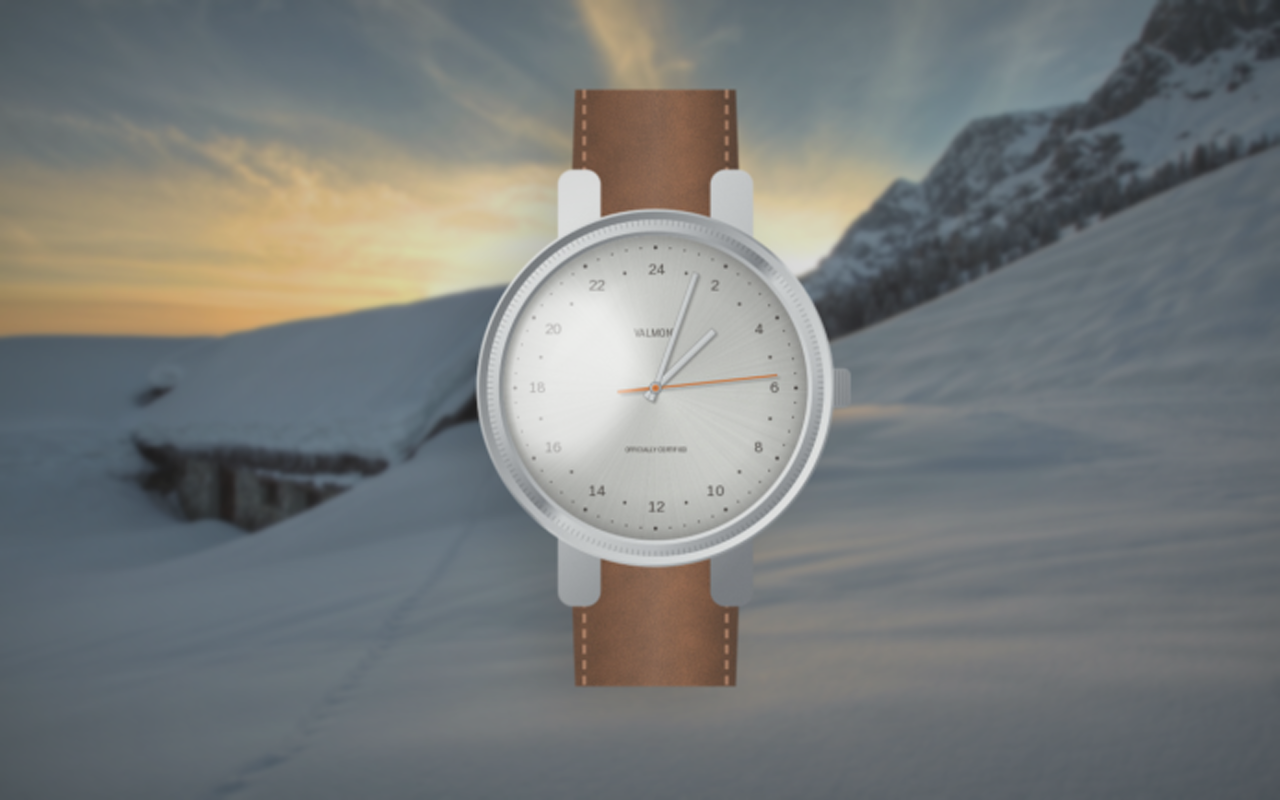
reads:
T03:03:14
